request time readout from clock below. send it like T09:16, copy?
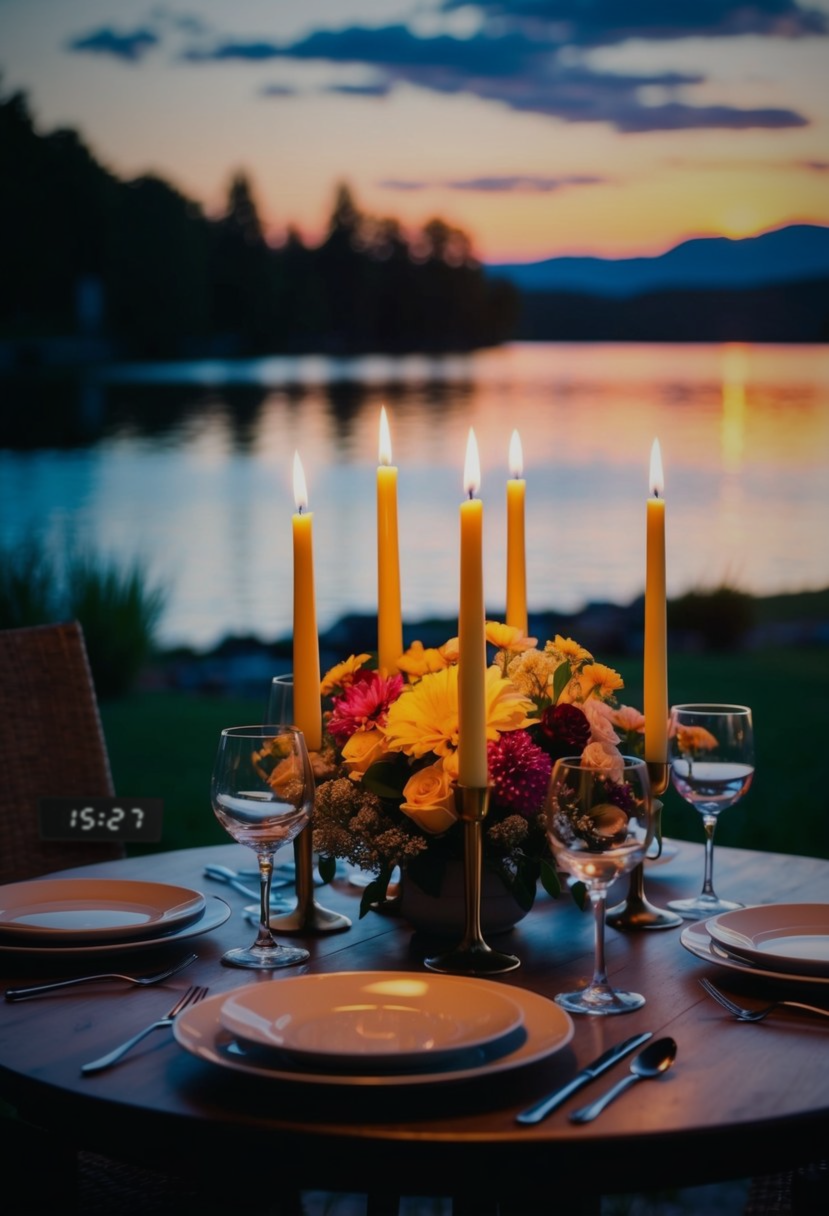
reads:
T15:27
